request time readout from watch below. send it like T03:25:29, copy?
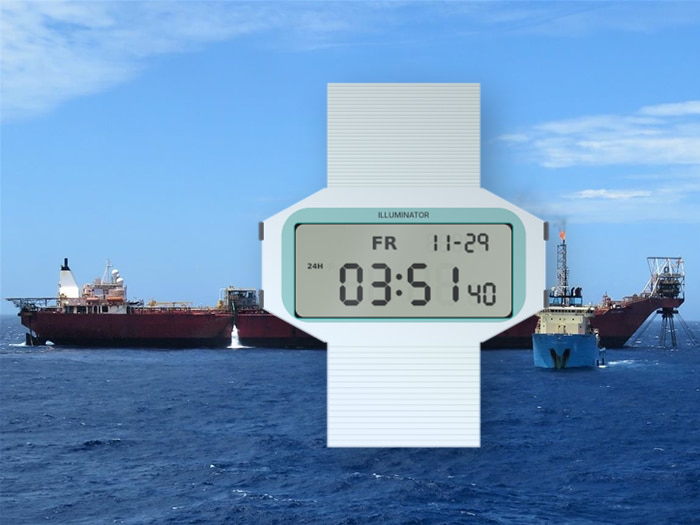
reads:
T03:51:40
